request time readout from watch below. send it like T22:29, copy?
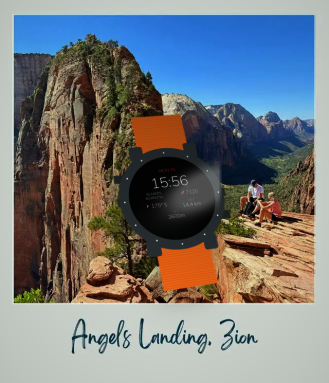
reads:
T15:56
